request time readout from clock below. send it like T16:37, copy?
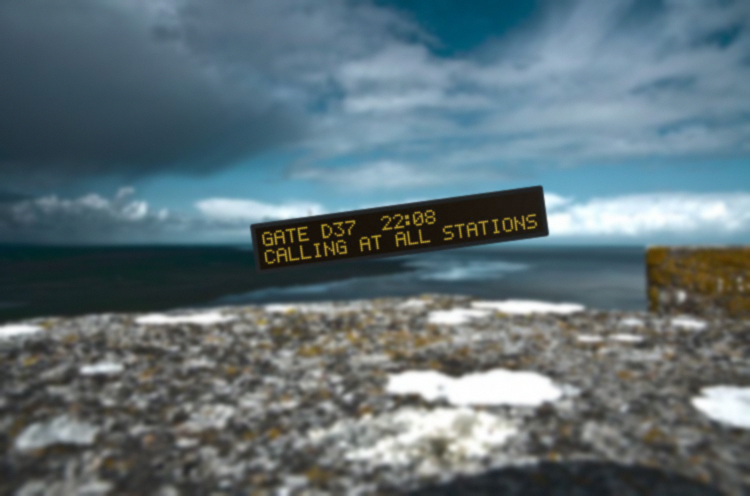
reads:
T22:08
